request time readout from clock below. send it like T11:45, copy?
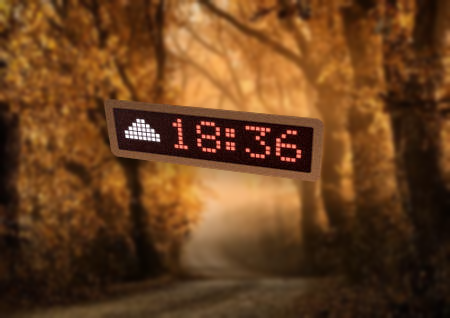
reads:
T18:36
